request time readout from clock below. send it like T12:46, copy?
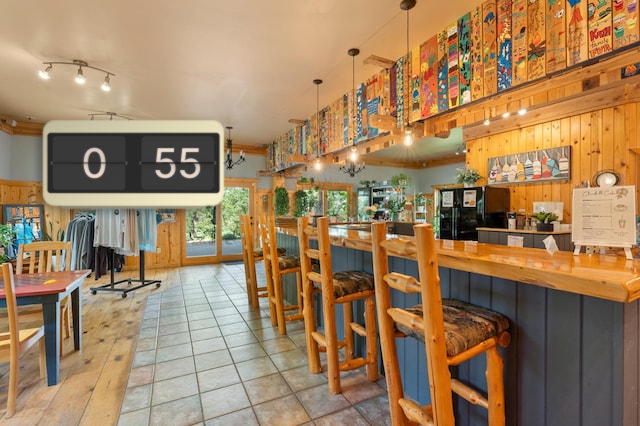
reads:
T00:55
